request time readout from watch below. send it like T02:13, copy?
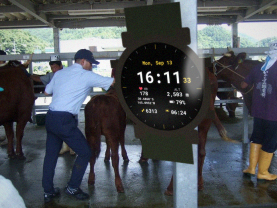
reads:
T16:11
